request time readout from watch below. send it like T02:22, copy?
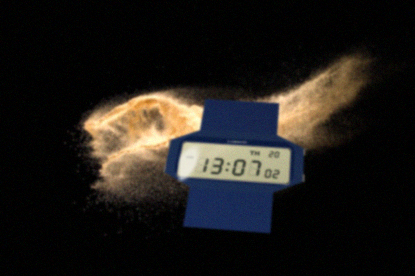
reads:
T13:07
